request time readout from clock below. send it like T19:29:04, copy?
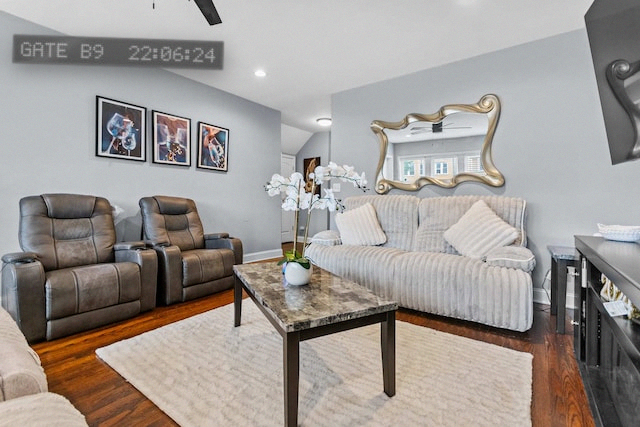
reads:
T22:06:24
